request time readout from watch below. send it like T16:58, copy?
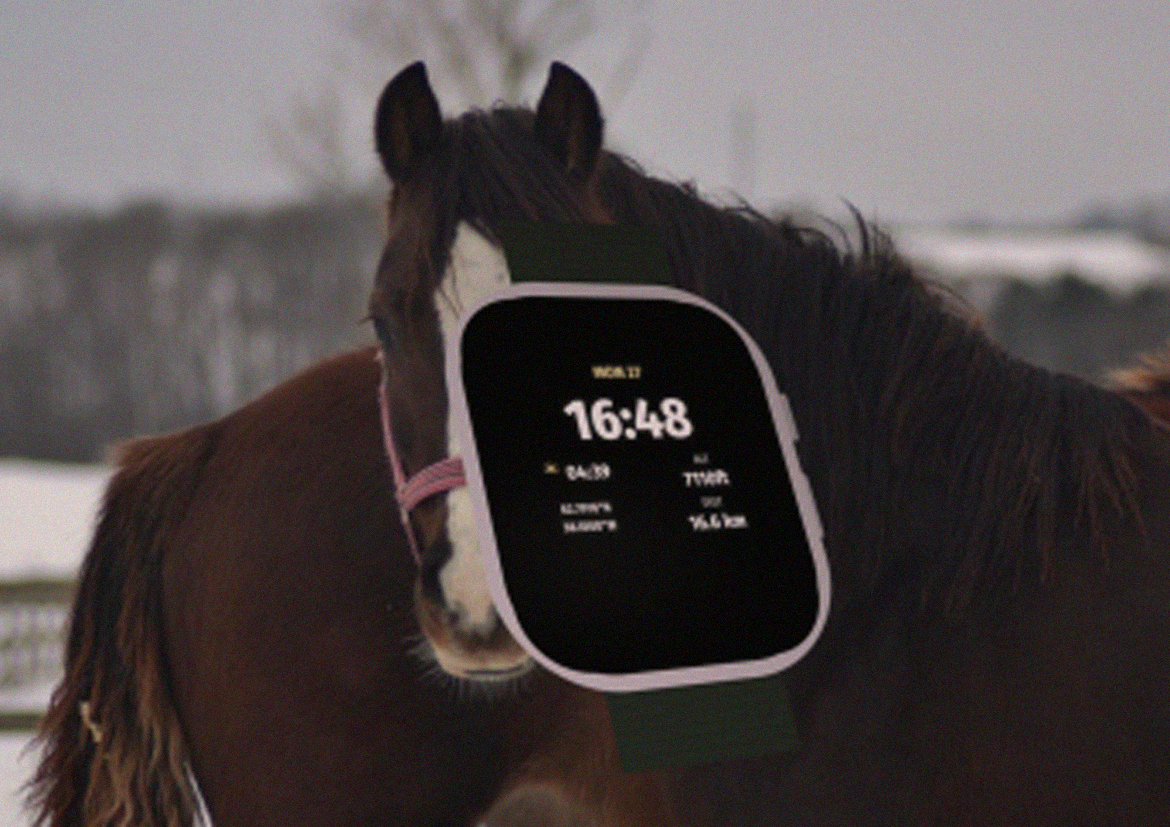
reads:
T16:48
